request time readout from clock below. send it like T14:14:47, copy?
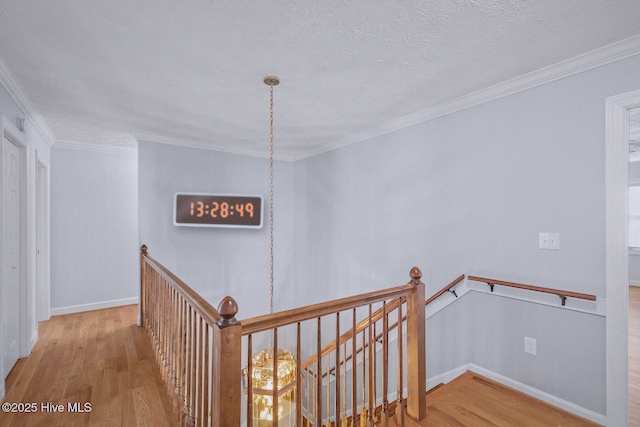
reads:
T13:28:49
